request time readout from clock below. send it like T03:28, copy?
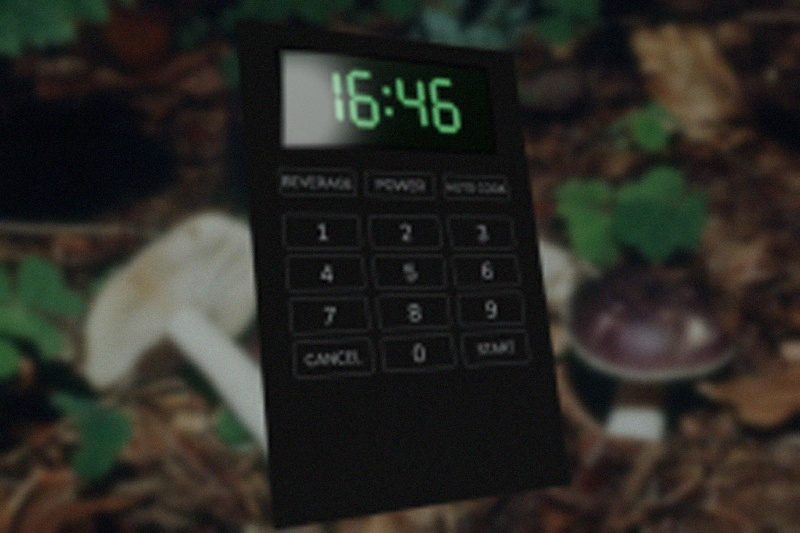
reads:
T16:46
